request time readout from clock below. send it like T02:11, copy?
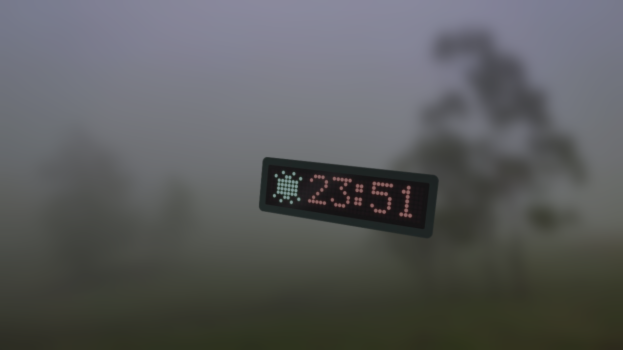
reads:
T23:51
